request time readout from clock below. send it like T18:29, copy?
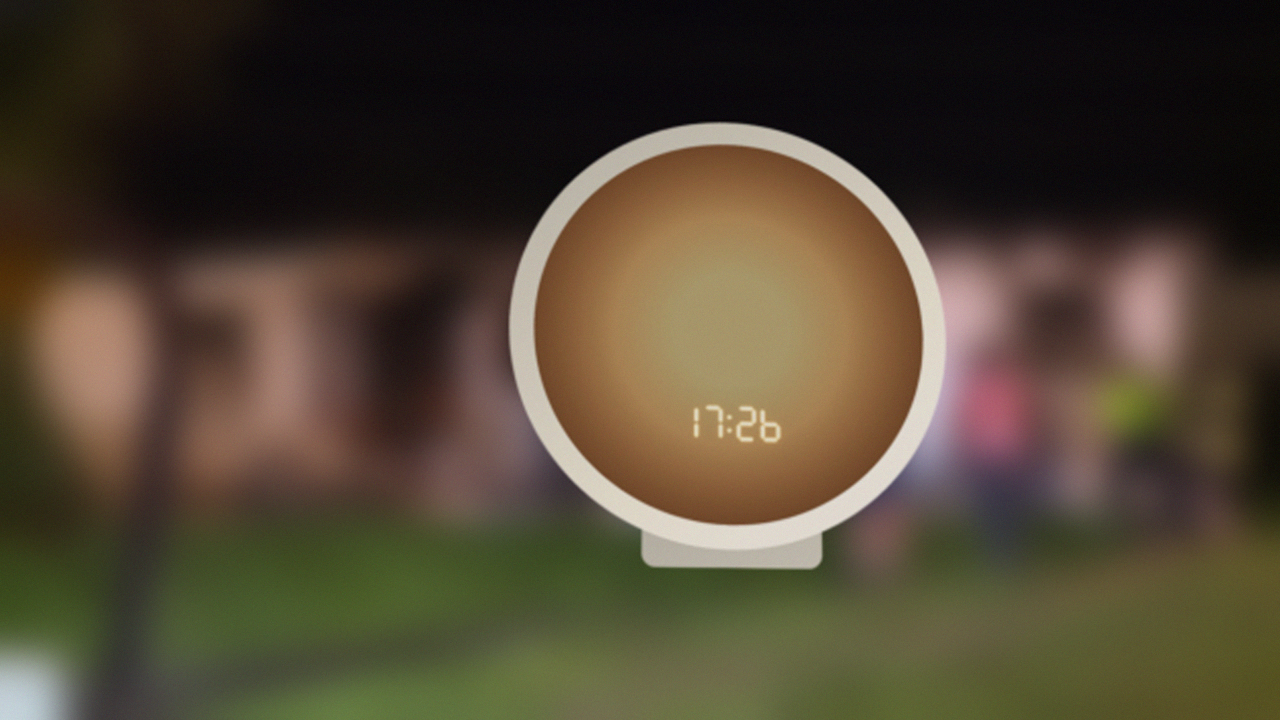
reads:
T17:26
